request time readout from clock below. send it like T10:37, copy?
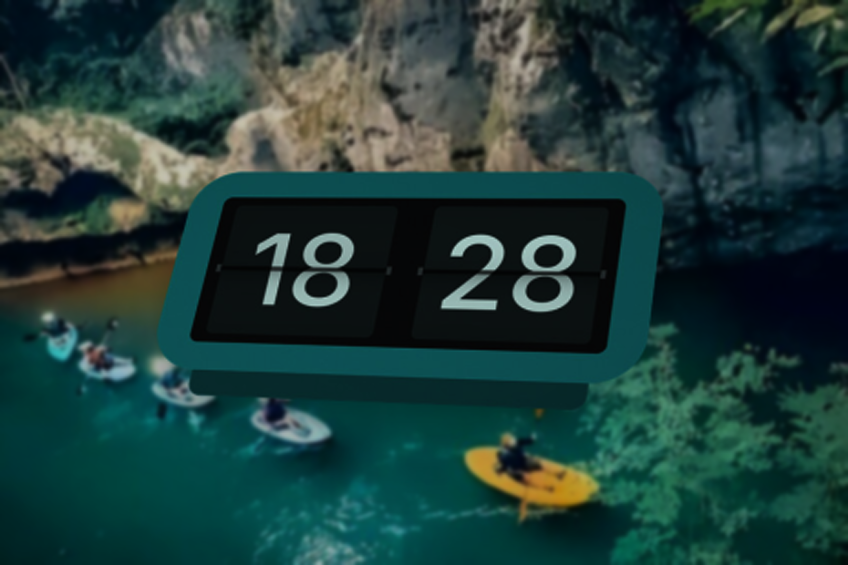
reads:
T18:28
